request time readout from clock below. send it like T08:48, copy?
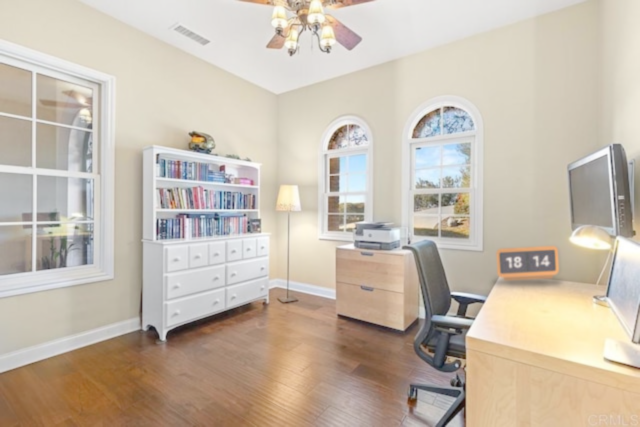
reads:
T18:14
